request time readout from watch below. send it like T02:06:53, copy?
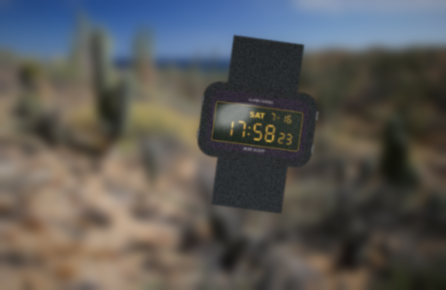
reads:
T17:58:23
